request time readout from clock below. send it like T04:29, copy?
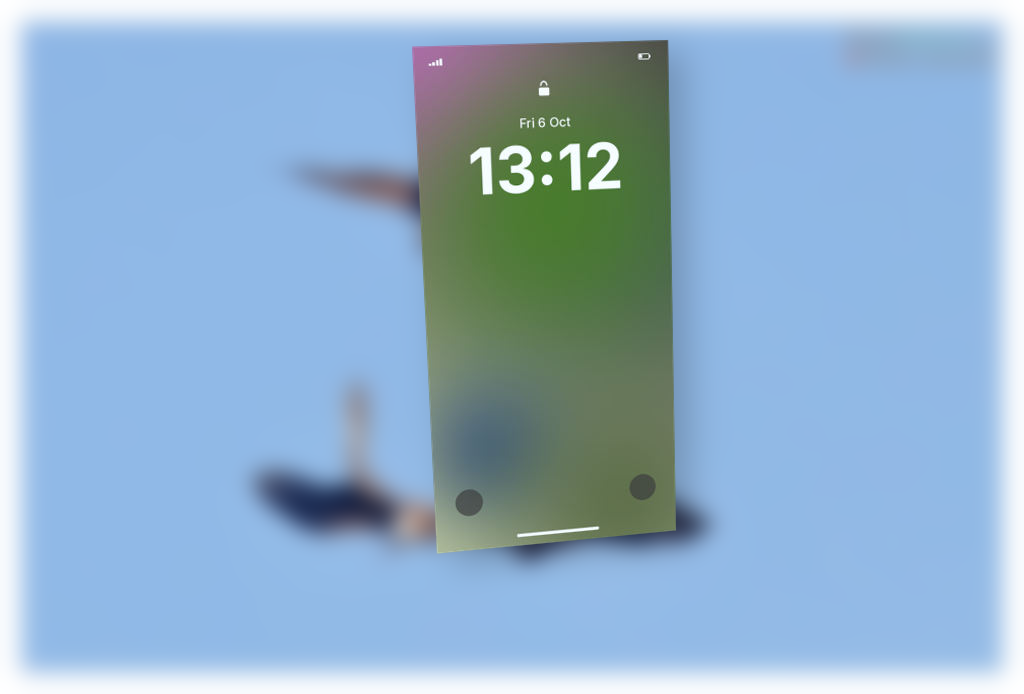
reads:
T13:12
